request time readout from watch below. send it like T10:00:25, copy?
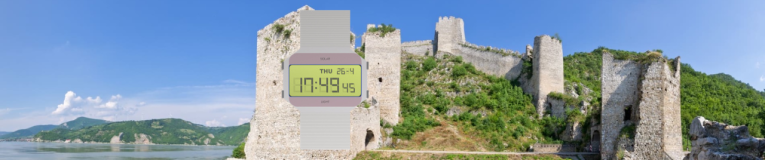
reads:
T17:49:45
